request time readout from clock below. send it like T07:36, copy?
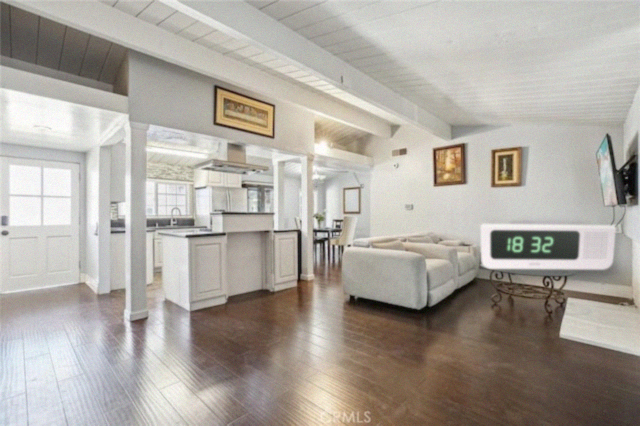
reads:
T18:32
